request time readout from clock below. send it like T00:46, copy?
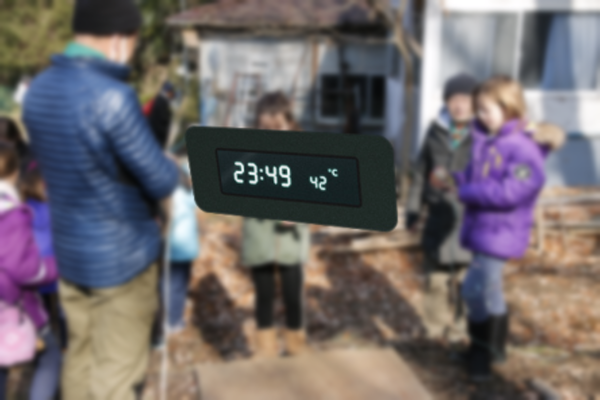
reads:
T23:49
